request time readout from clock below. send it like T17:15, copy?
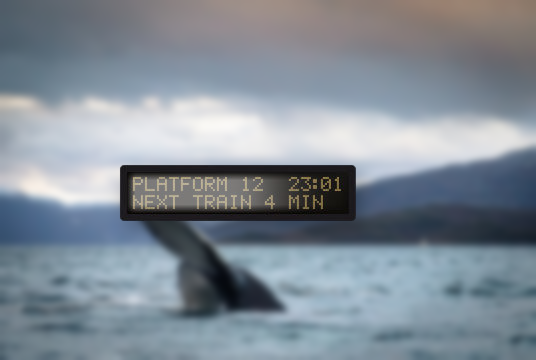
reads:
T23:01
